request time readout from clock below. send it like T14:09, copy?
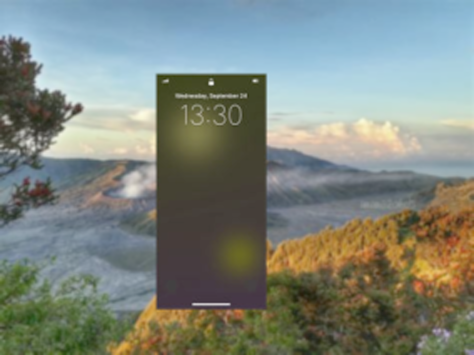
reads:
T13:30
